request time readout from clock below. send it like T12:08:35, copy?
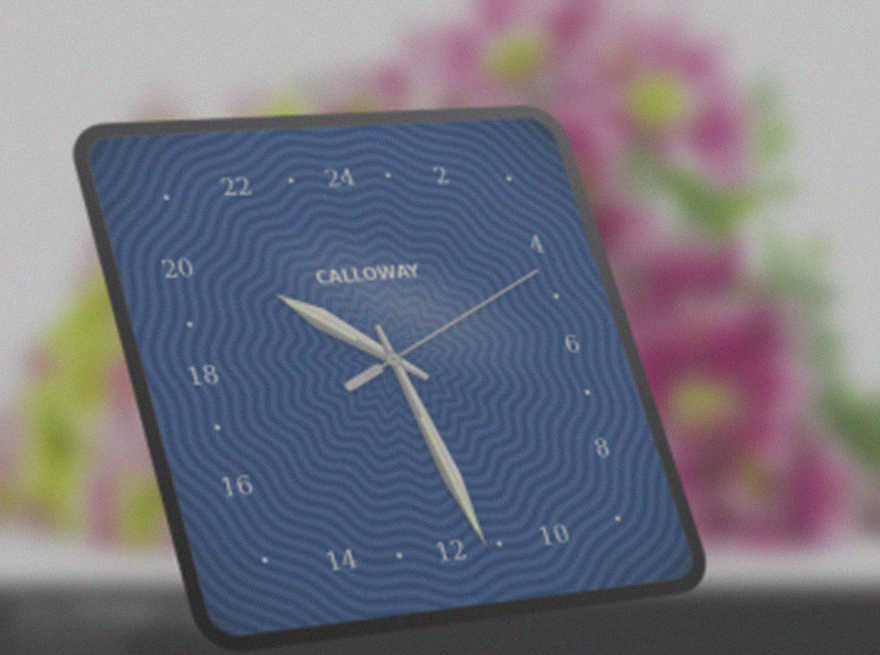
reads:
T20:28:11
